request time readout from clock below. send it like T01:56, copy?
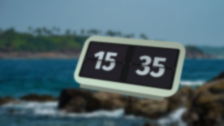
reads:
T15:35
